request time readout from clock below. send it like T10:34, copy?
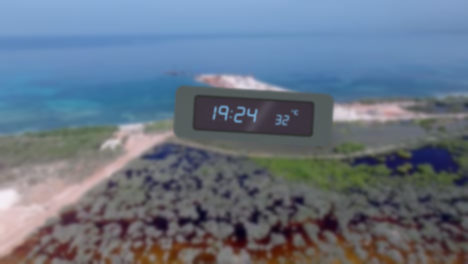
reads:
T19:24
